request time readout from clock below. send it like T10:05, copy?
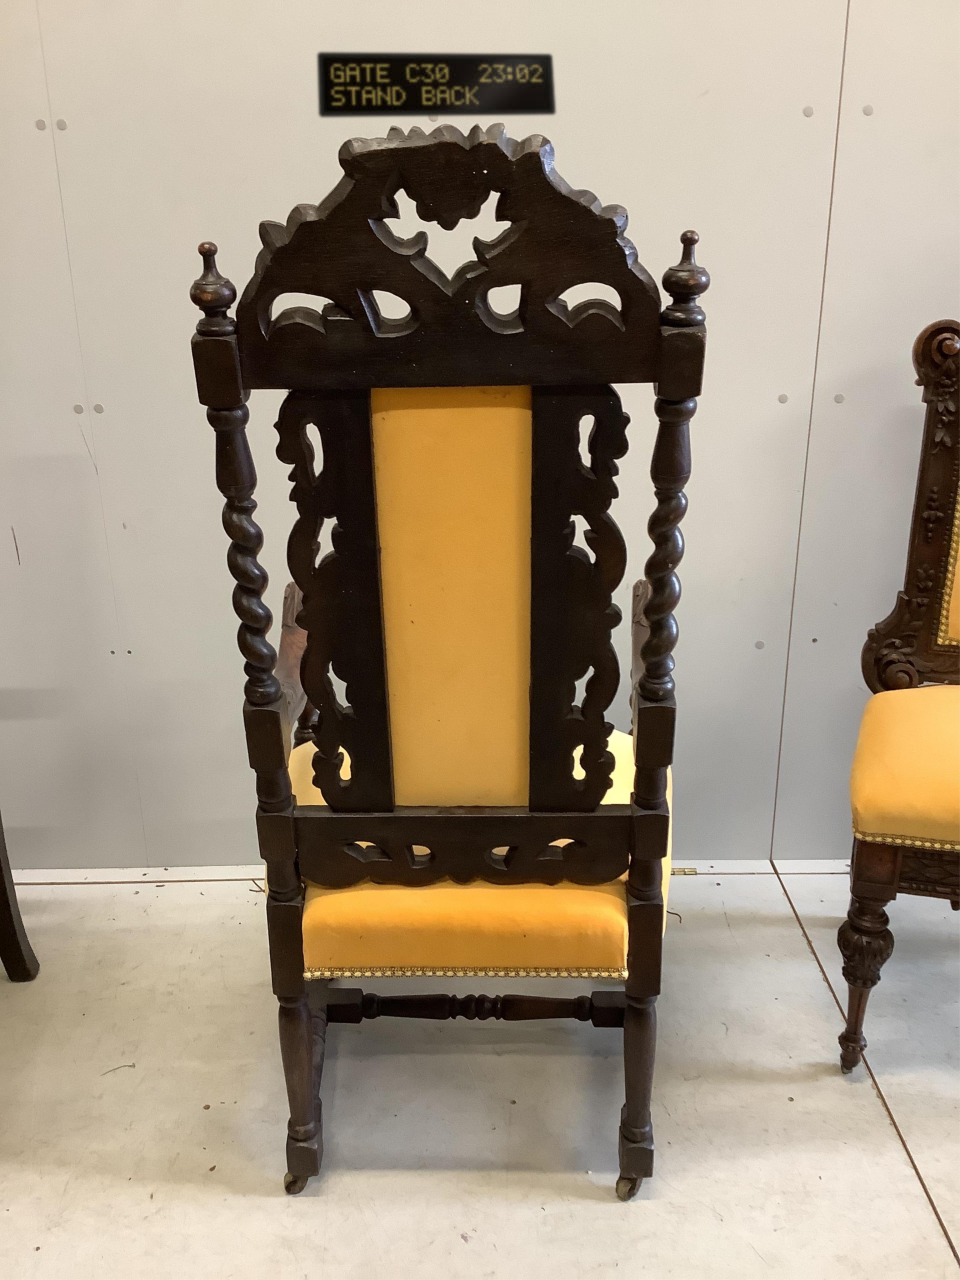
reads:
T23:02
